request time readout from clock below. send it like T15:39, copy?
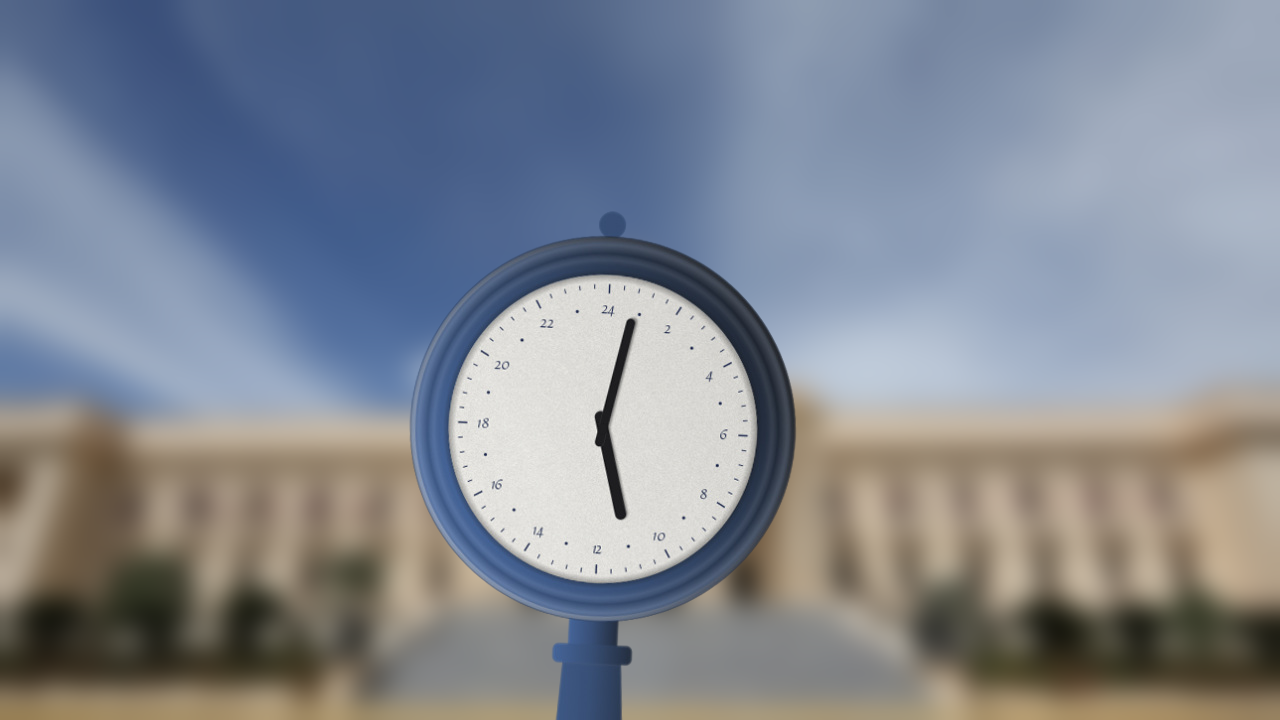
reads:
T11:02
